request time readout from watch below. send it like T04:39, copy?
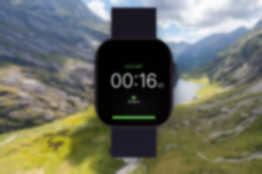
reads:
T00:16
